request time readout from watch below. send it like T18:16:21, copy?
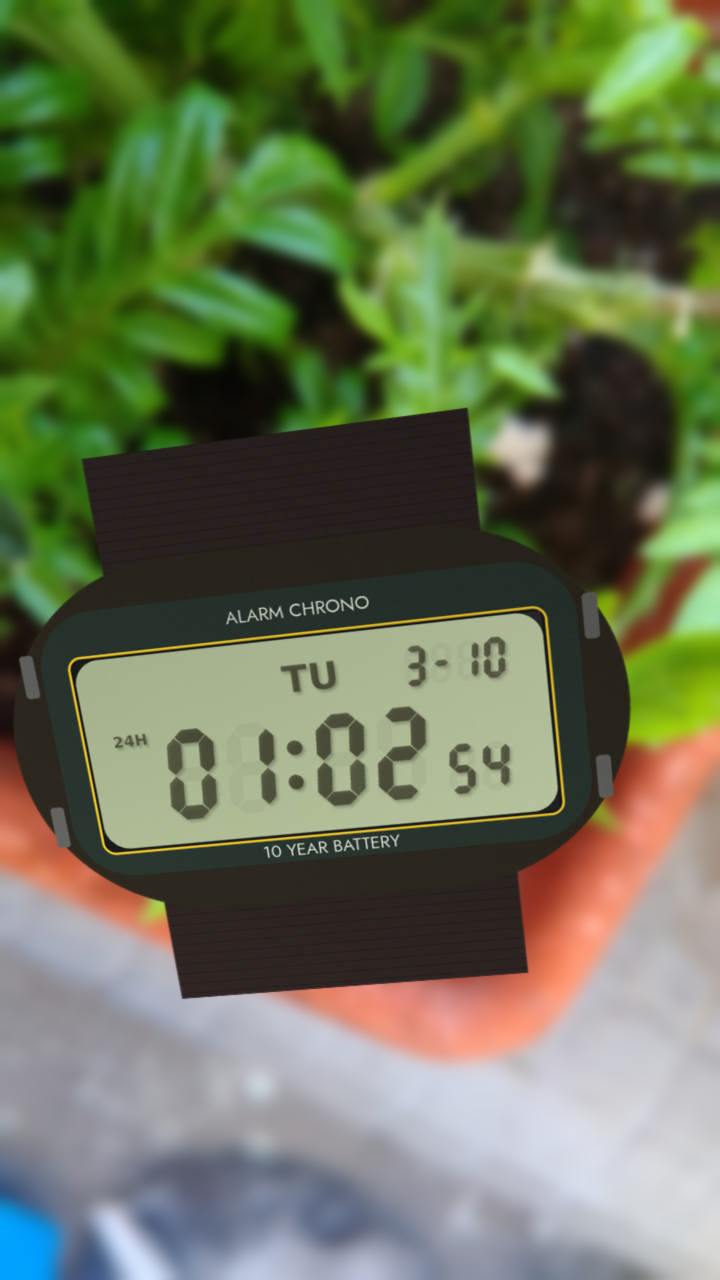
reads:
T01:02:54
